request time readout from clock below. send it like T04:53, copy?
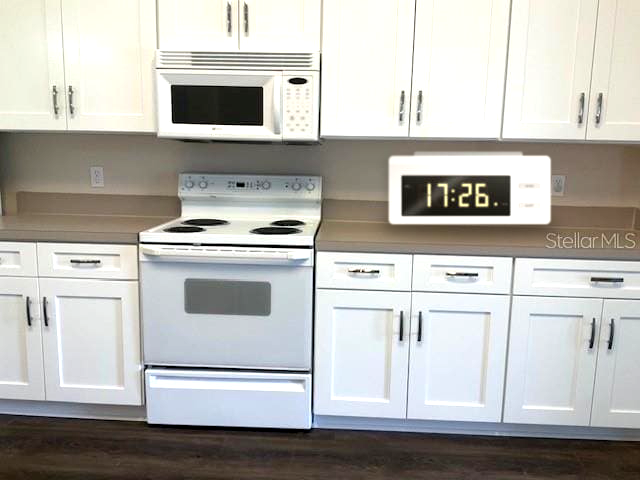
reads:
T17:26
